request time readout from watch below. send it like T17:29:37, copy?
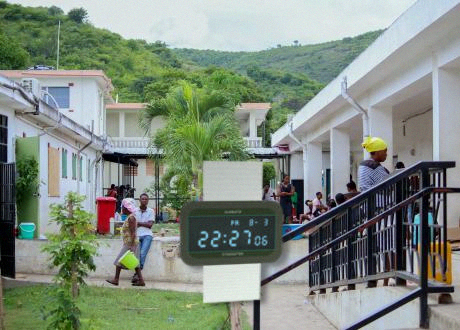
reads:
T22:27:06
